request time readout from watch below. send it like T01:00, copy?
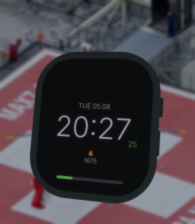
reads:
T20:27
